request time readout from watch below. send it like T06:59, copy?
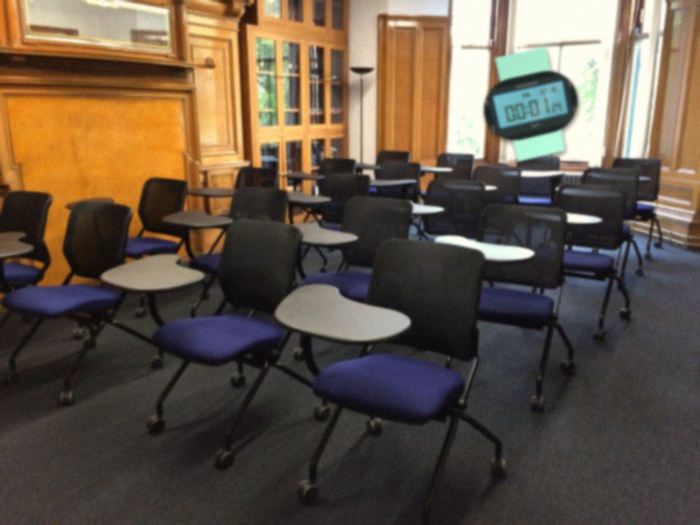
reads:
T00:01
